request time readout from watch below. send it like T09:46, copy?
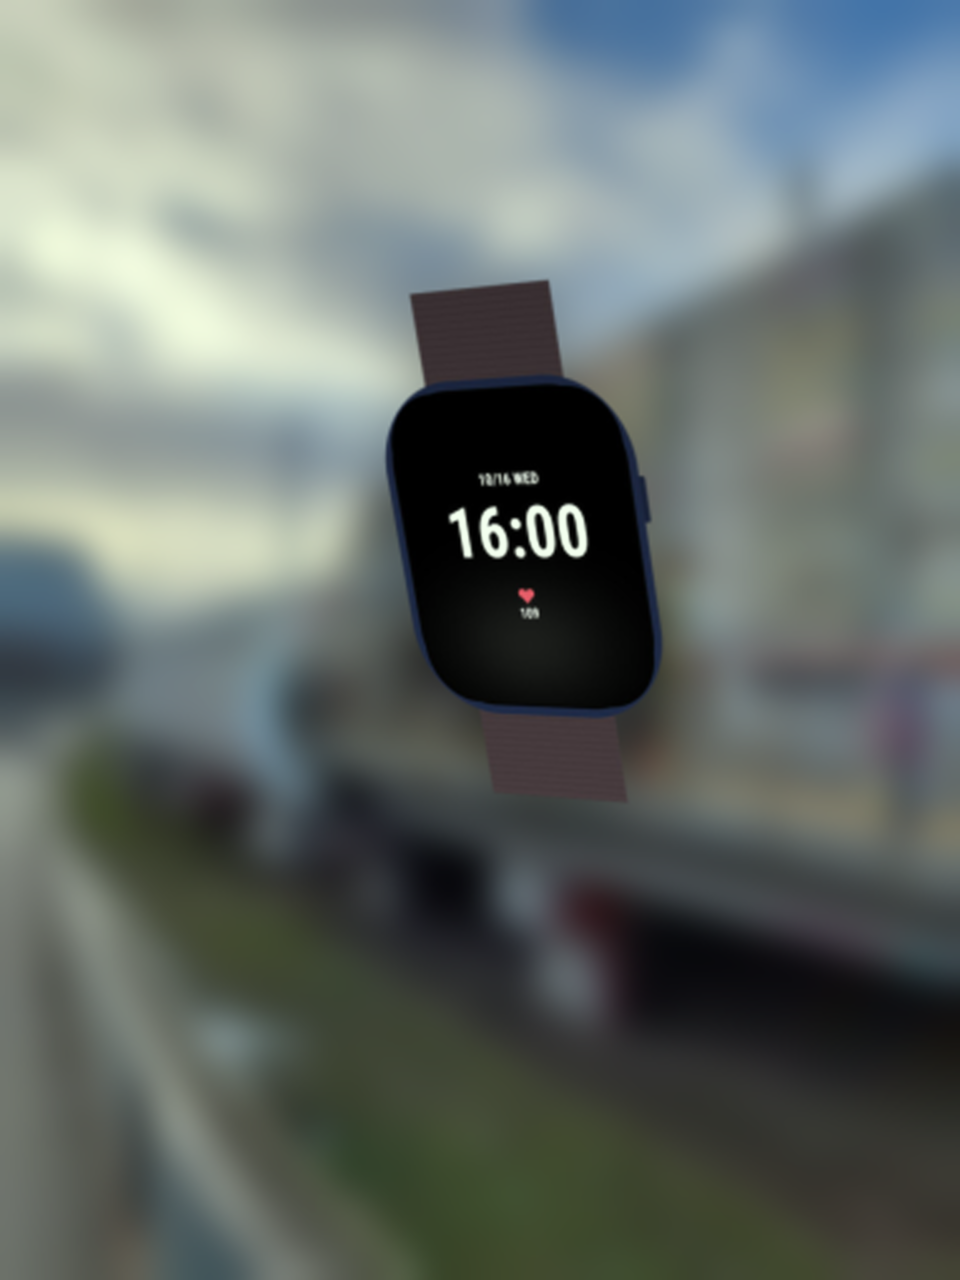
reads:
T16:00
